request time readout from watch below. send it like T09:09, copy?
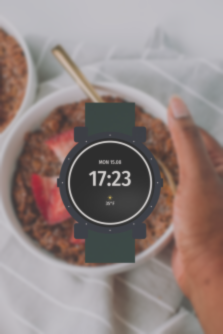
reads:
T17:23
